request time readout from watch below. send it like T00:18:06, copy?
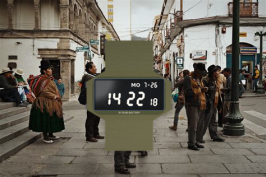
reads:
T14:22:18
